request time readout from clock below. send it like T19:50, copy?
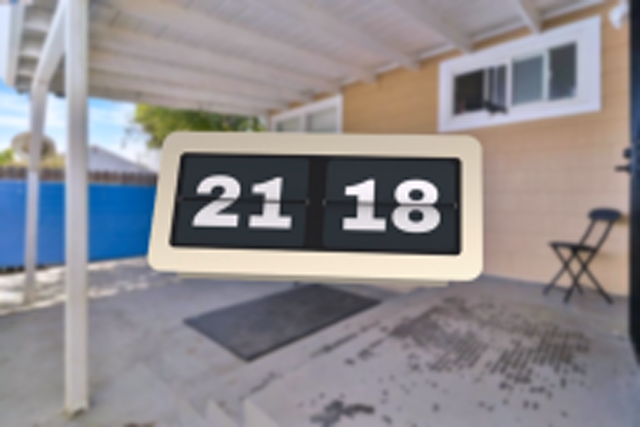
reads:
T21:18
